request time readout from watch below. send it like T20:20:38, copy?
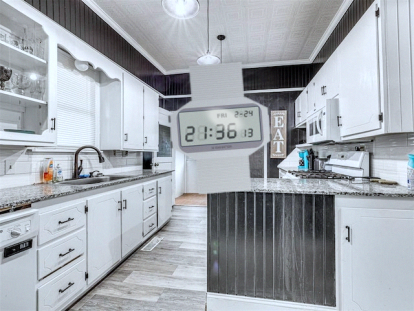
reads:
T21:36:13
